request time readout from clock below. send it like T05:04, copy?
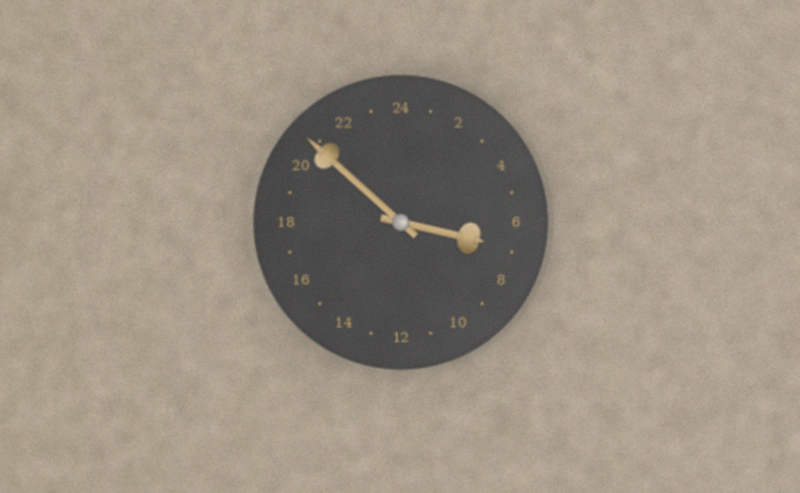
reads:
T06:52
